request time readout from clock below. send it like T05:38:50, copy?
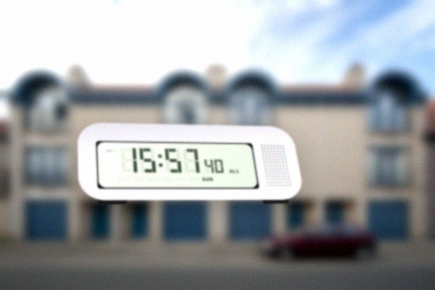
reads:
T15:57:40
